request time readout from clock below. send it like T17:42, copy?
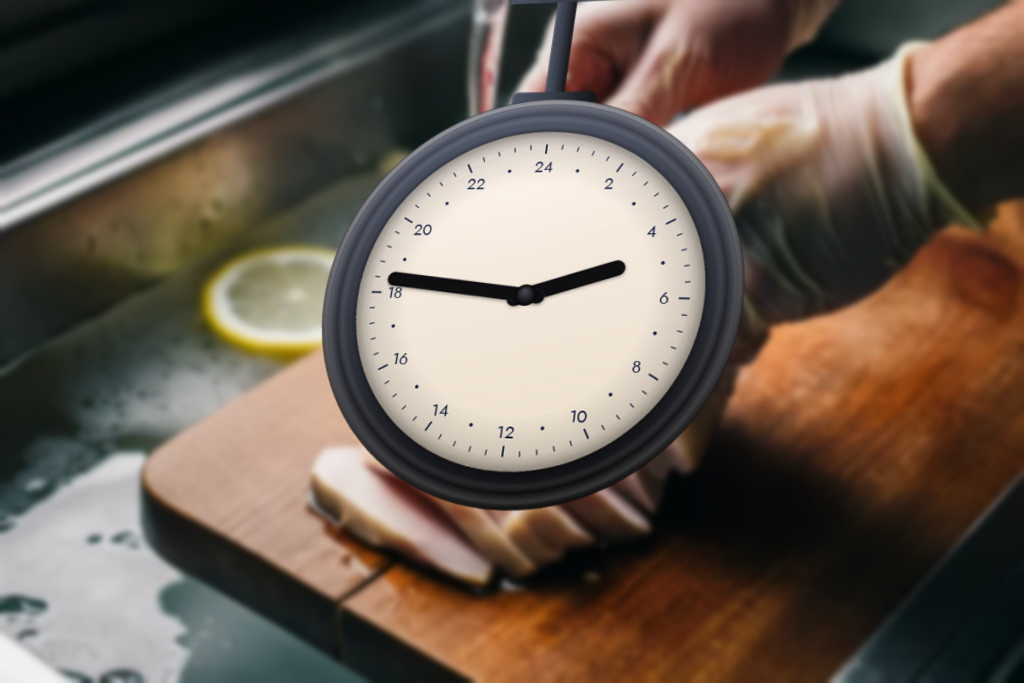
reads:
T04:46
